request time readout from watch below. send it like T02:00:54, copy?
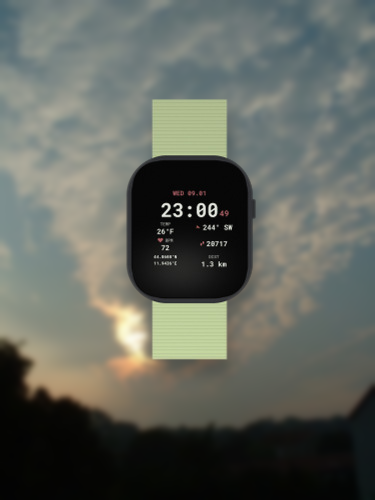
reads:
T23:00:49
